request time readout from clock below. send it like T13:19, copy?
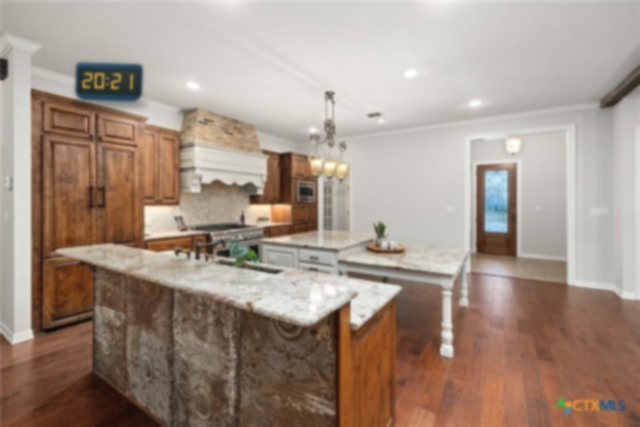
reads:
T20:21
